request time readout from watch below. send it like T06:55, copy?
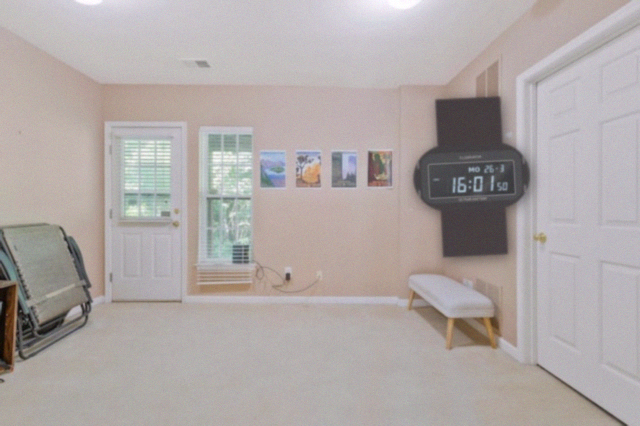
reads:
T16:01
